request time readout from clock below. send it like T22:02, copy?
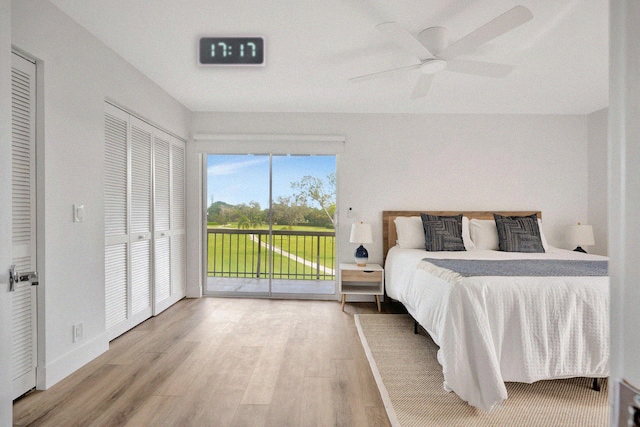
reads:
T17:17
